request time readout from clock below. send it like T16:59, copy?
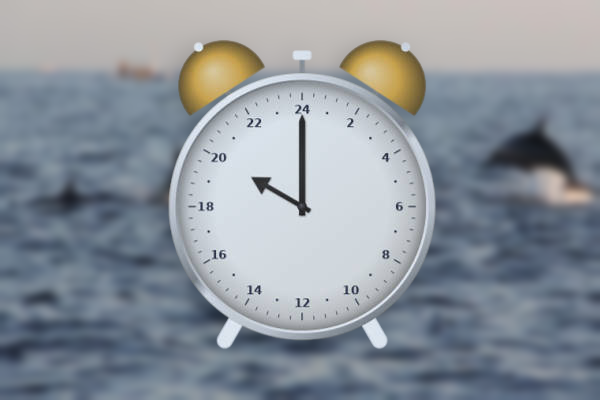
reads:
T20:00
